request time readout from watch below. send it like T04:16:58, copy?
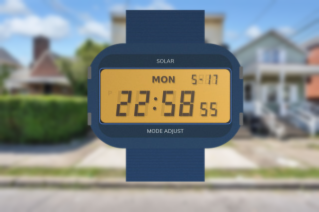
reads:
T22:58:55
